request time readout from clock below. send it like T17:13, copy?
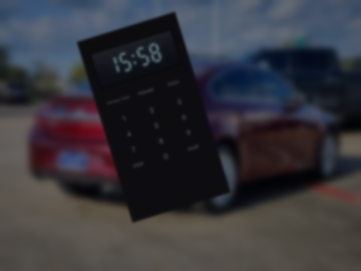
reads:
T15:58
